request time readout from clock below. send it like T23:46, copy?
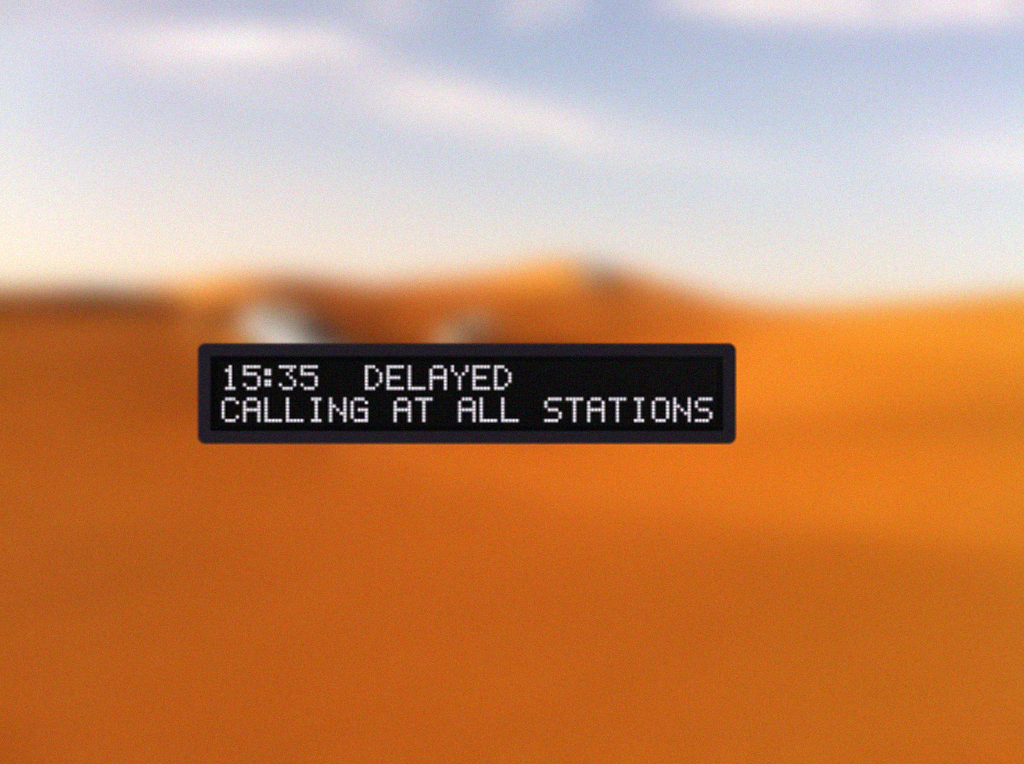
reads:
T15:35
